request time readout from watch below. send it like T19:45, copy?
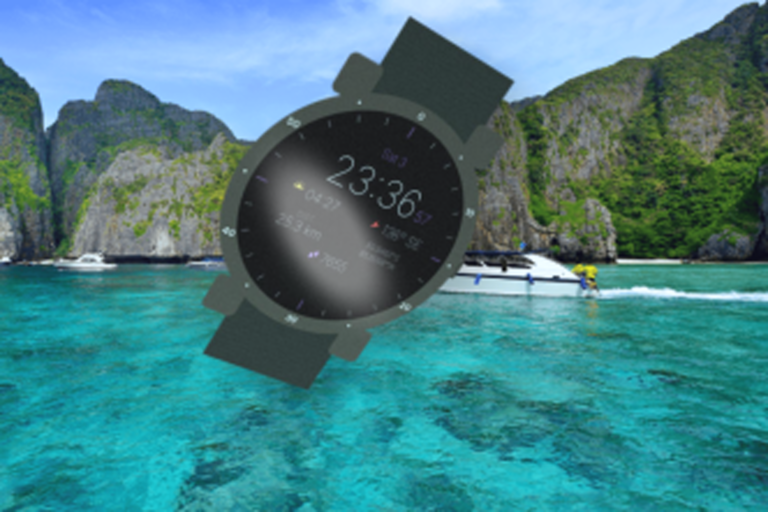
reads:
T23:36
